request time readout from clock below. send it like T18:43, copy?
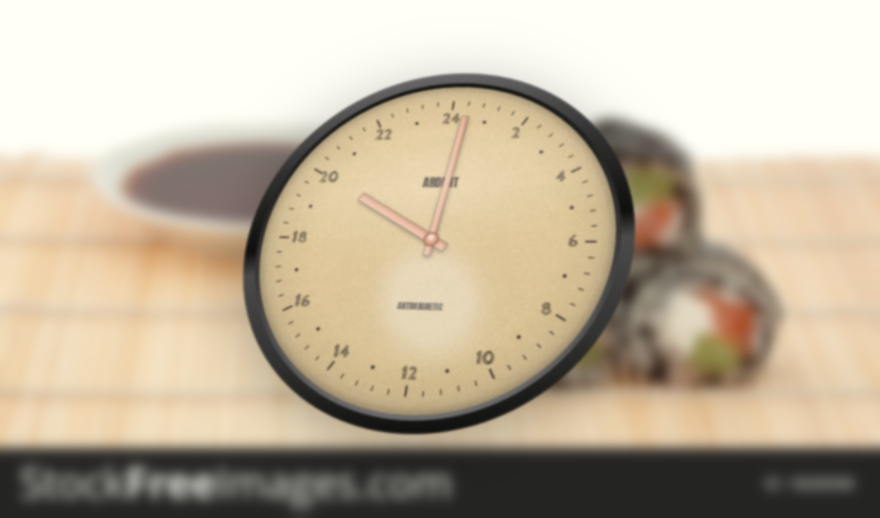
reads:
T20:01
